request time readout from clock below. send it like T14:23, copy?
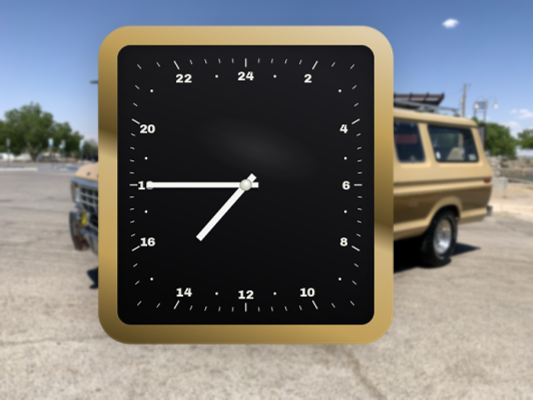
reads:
T14:45
